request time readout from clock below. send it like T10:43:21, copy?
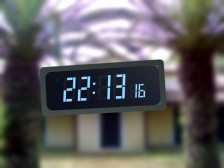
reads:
T22:13:16
